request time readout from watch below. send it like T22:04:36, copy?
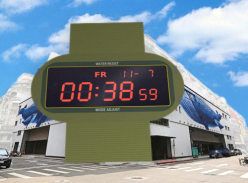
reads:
T00:38:59
